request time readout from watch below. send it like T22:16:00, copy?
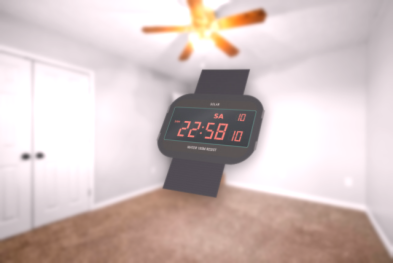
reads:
T22:58:10
